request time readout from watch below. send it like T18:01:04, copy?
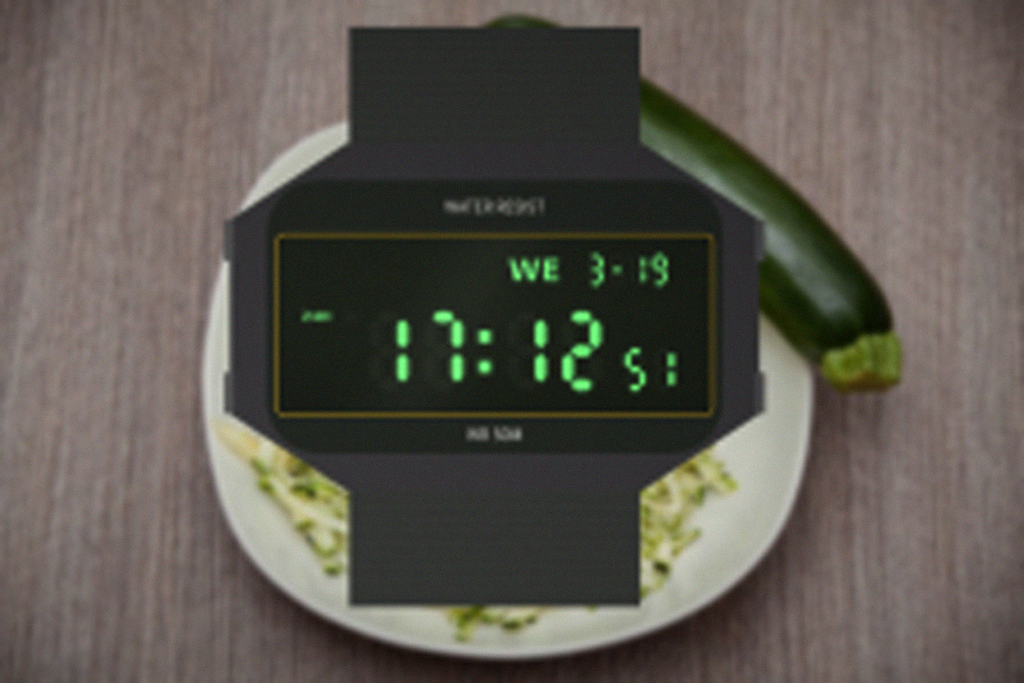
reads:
T17:12:51
